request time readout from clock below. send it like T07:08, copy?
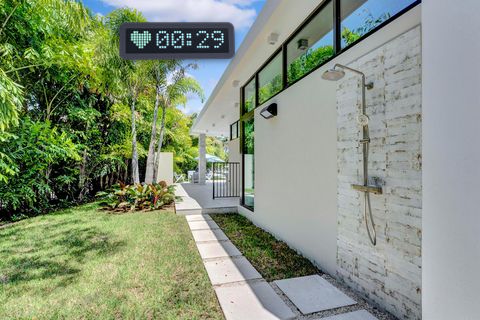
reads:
T00:29
